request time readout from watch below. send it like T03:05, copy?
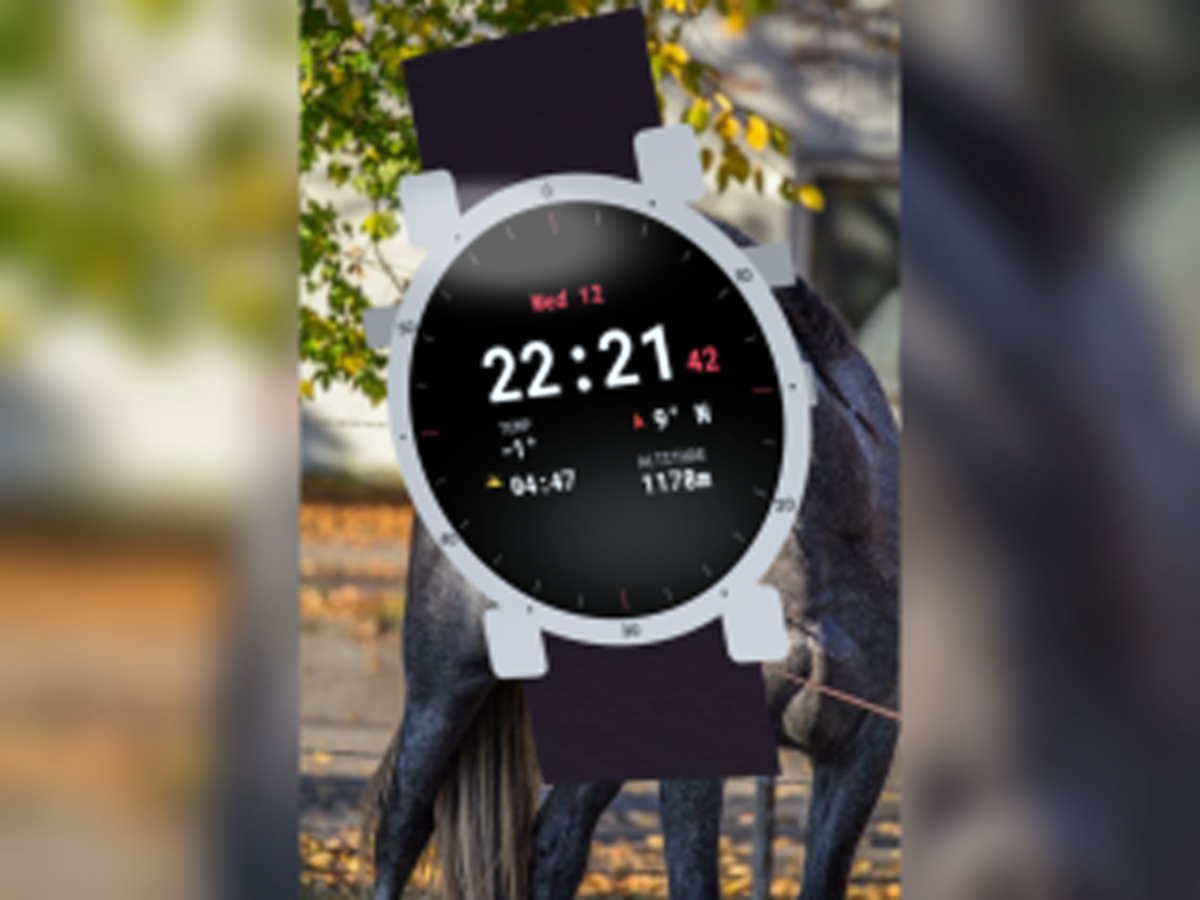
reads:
T22:21
